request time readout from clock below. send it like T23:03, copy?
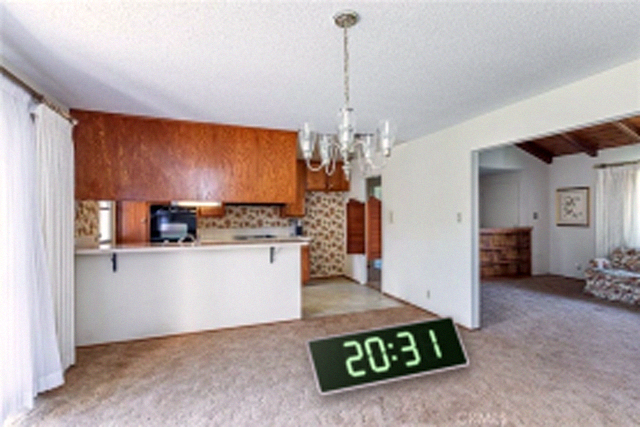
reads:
T20:31
